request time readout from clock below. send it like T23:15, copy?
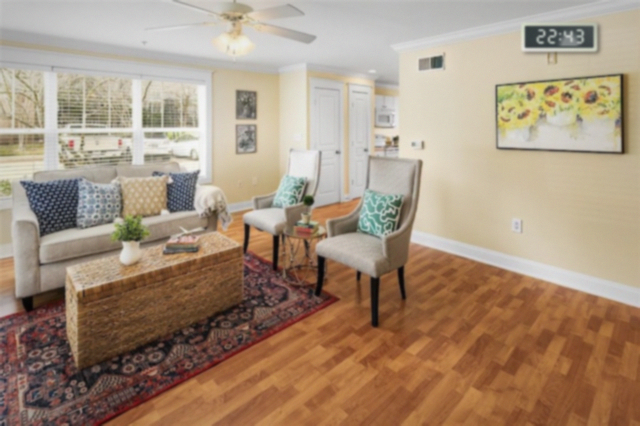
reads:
T22:43
